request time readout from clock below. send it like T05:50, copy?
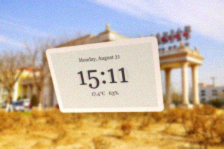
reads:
T15:11
